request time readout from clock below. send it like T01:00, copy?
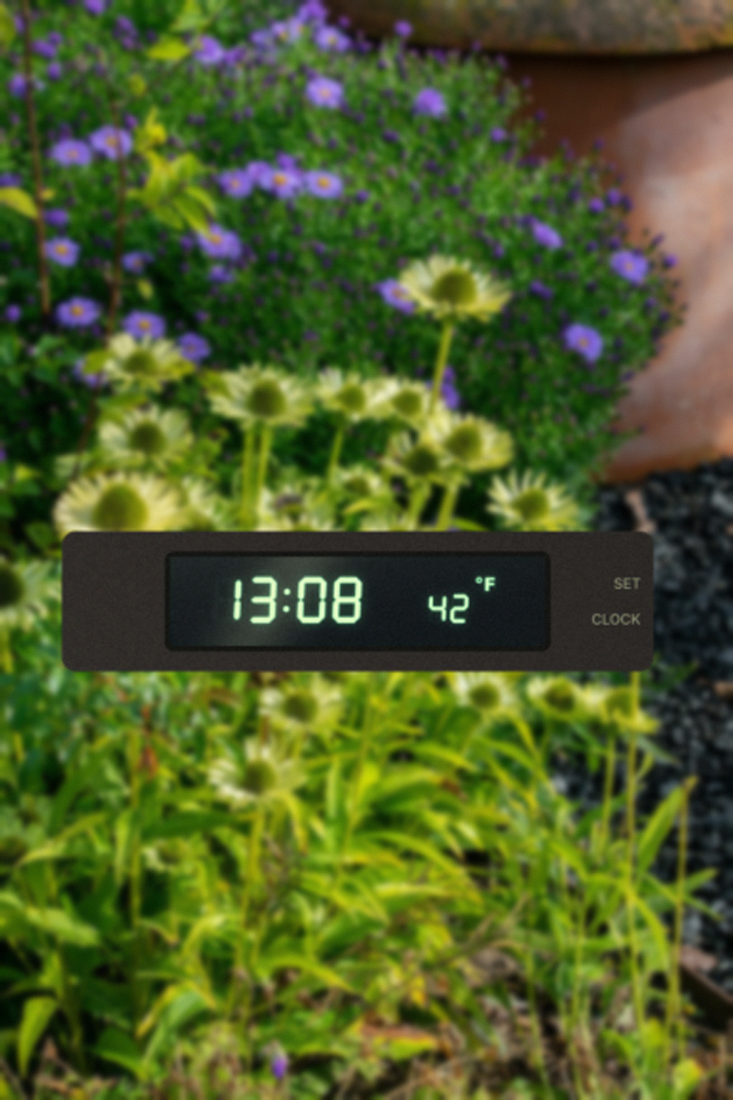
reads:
T13:08
